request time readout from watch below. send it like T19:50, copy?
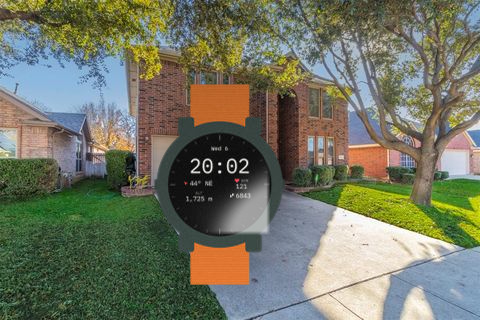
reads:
T20:02
